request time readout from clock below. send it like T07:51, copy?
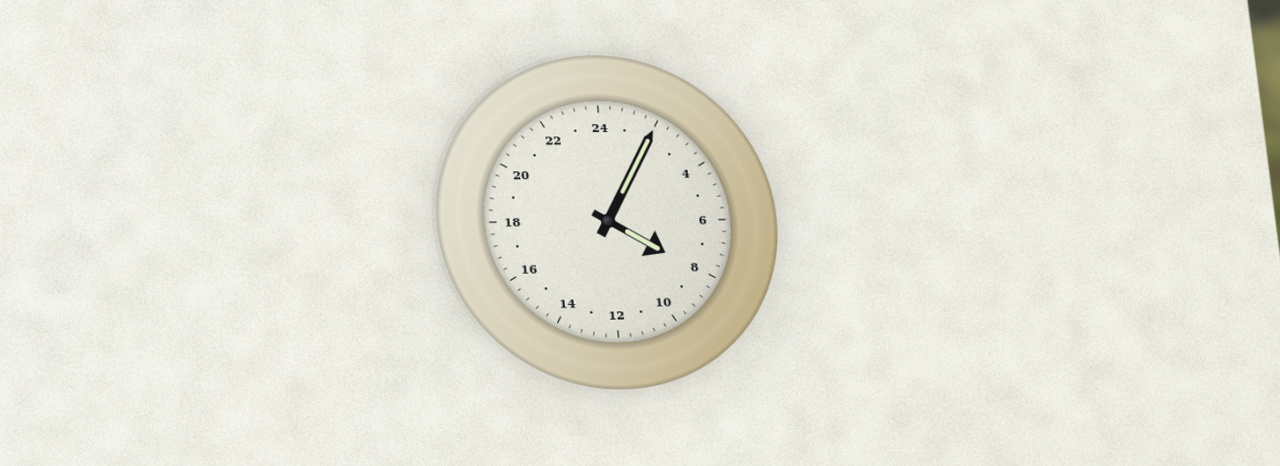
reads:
T08:05
